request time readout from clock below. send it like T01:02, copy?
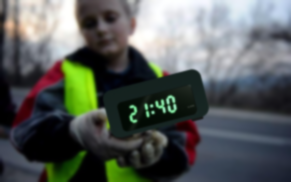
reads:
T21:40
